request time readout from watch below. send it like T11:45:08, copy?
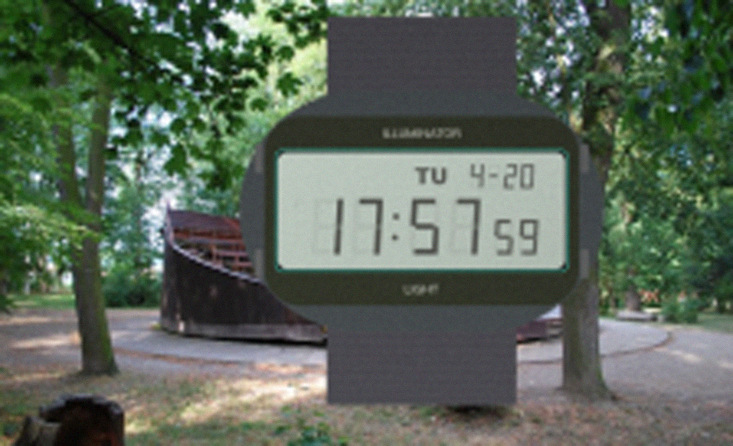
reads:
T17:57:59
